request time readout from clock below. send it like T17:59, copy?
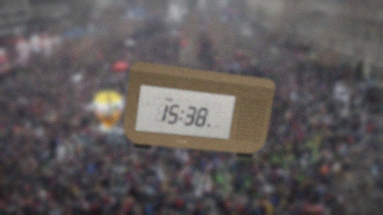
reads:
T15:38
